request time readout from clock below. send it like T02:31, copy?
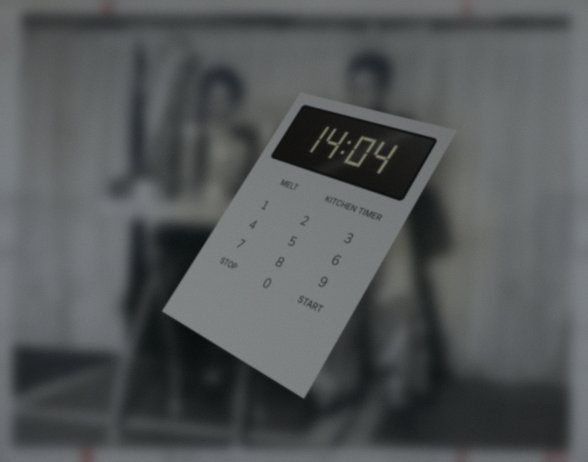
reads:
T14:04
